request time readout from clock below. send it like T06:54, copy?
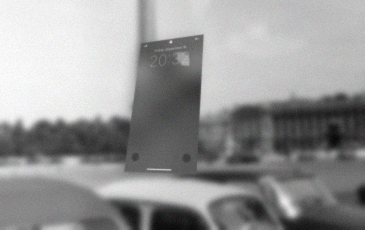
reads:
T20:32
